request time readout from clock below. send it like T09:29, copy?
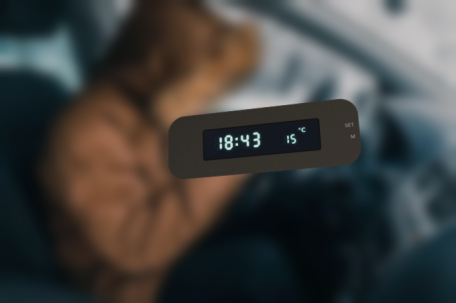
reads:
T18:43
